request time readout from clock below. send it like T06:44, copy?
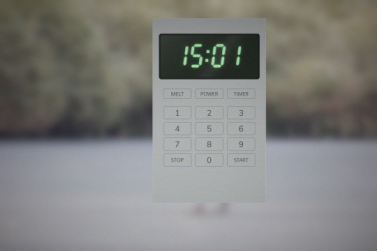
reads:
T15:01
